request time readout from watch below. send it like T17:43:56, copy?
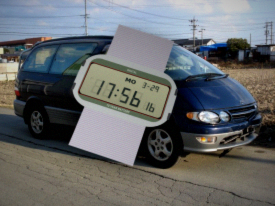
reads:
T17:56:16
